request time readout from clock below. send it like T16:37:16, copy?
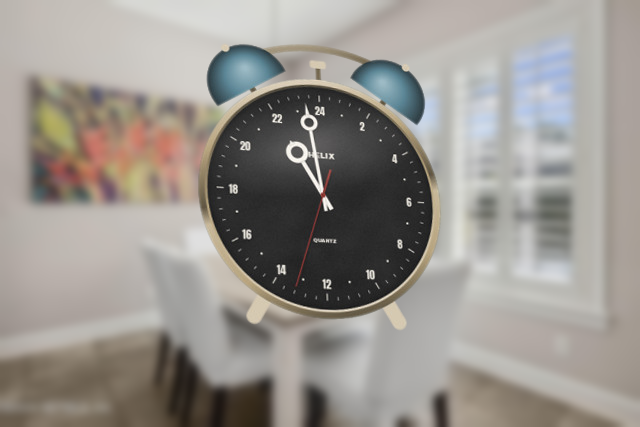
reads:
T21:58:33
